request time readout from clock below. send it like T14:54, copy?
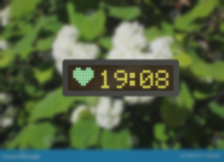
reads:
T19:08
